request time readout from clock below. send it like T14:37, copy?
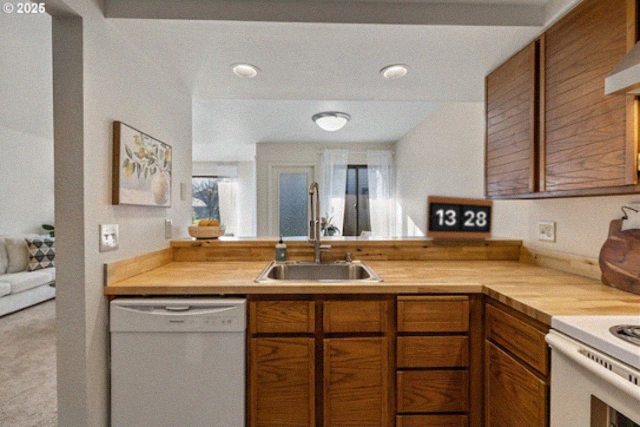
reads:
T13:28
